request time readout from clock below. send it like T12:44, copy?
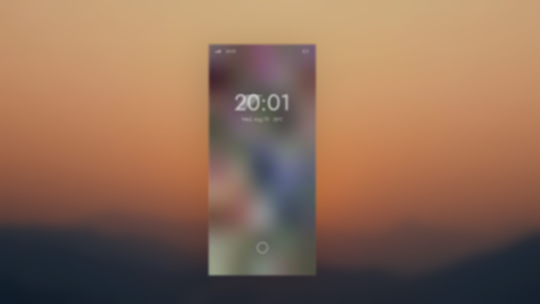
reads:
T20:01
